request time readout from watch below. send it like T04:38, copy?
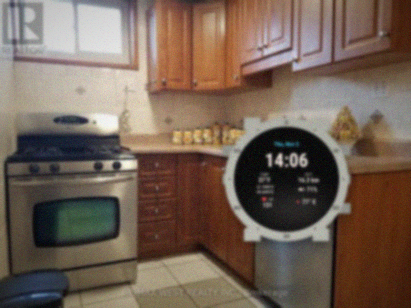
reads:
T14:06
